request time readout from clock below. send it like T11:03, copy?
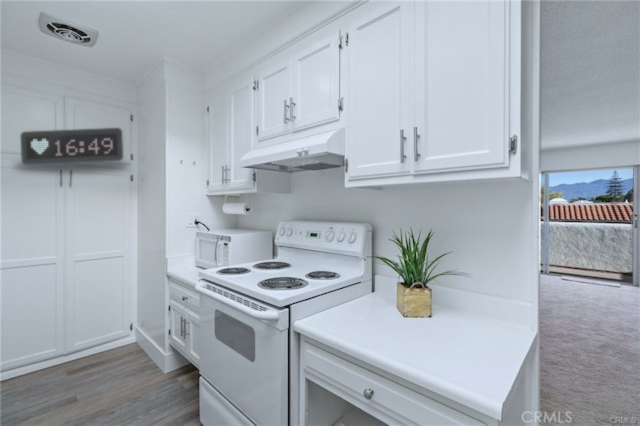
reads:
T16:49
